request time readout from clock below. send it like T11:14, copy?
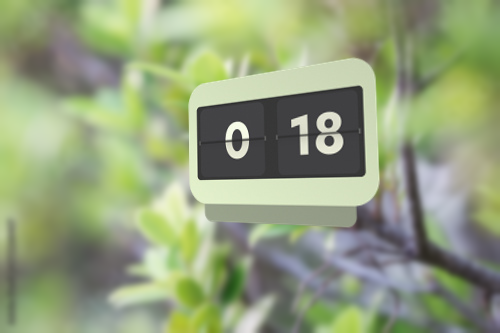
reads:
T00:18
